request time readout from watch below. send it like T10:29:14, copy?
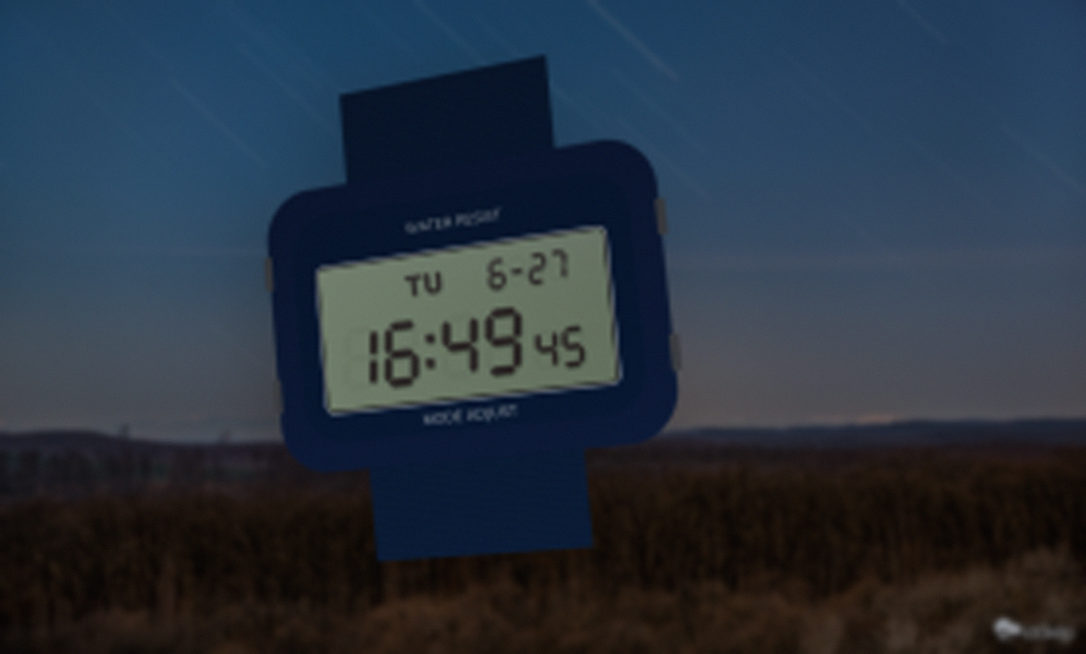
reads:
T16:49:45
